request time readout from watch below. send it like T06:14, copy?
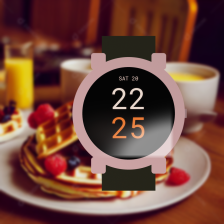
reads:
T22:25
